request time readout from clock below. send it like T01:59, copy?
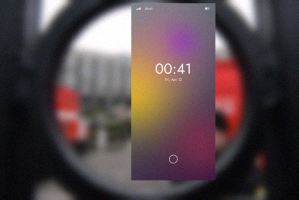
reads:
T00:41
